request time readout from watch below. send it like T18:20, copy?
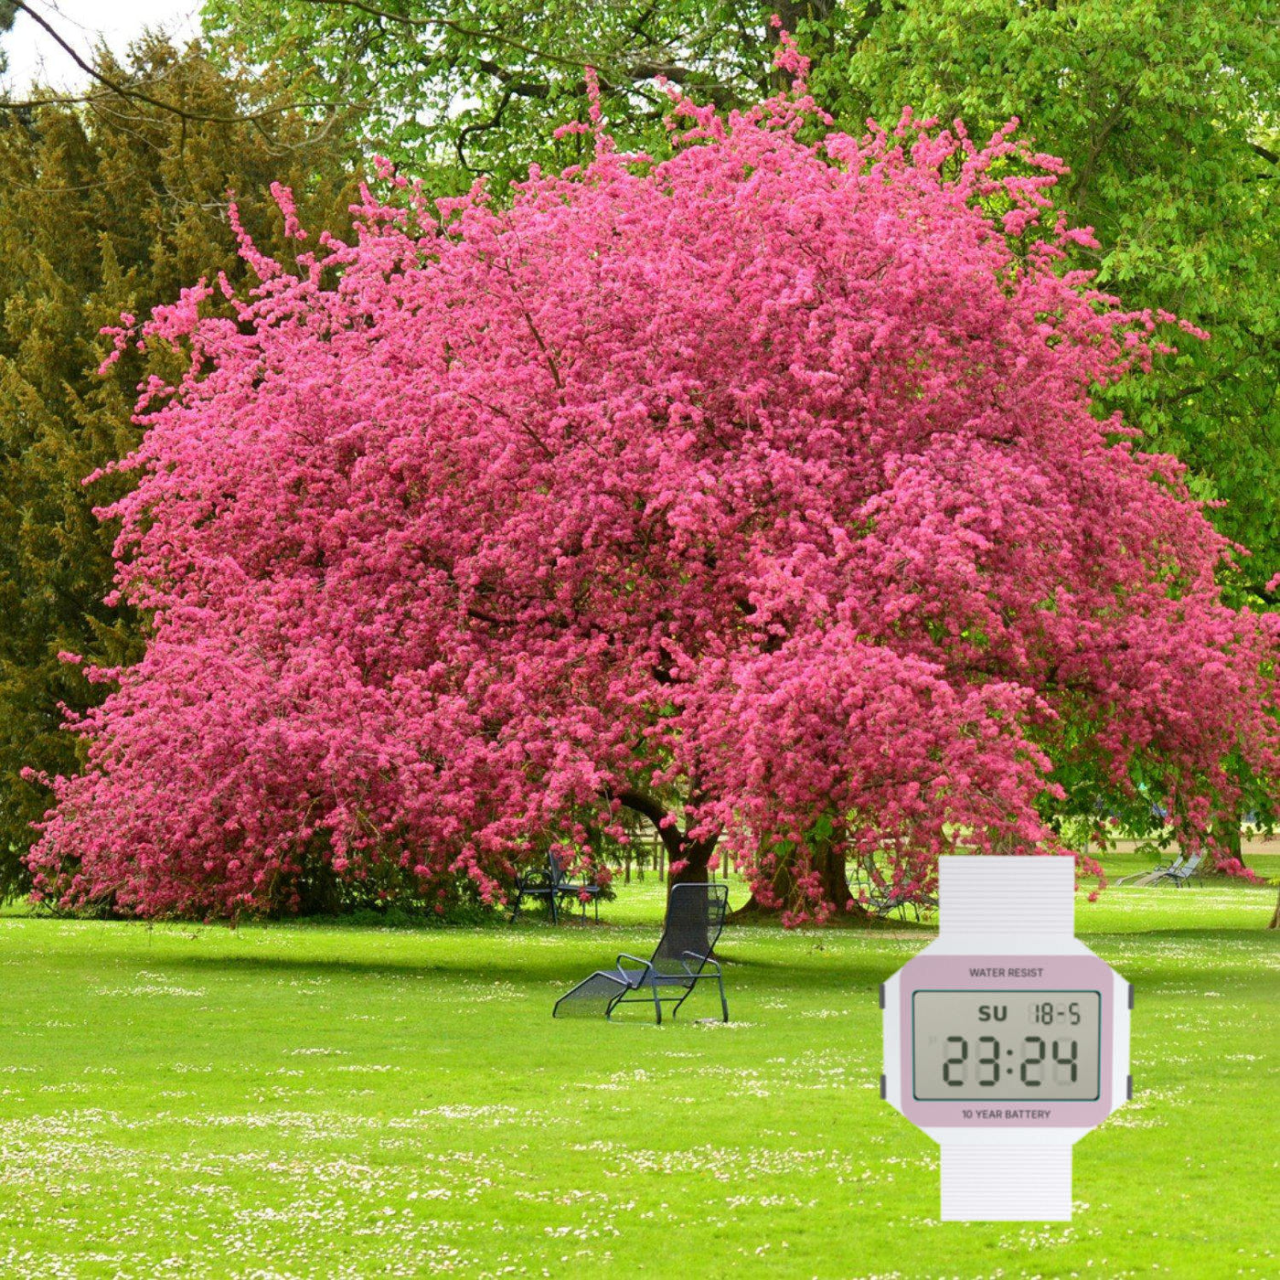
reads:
T23:24
